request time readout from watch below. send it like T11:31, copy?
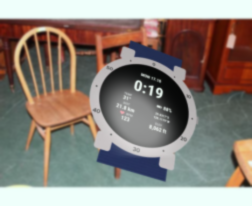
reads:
T00:19
